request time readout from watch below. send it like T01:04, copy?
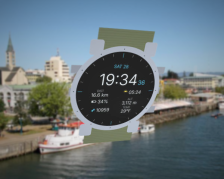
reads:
T19:34
